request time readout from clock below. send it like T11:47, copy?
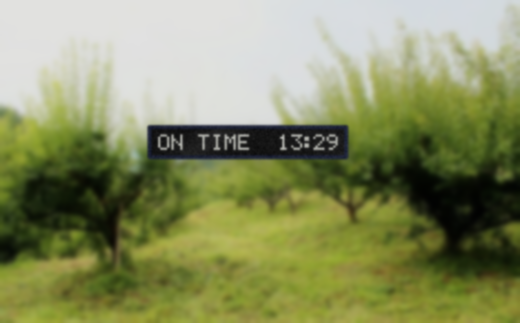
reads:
T13:29
